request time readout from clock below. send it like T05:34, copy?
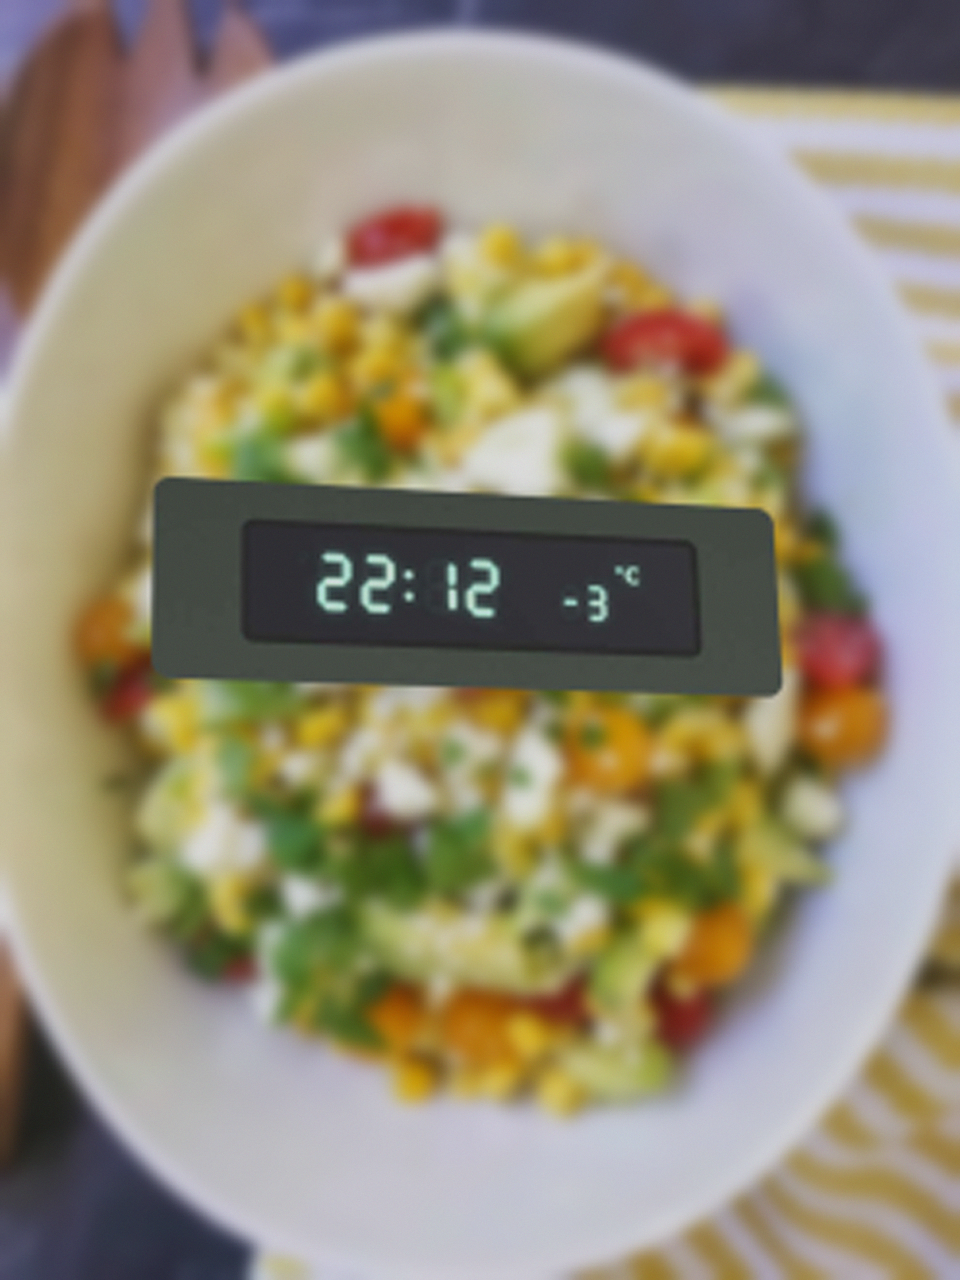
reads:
T22:12
